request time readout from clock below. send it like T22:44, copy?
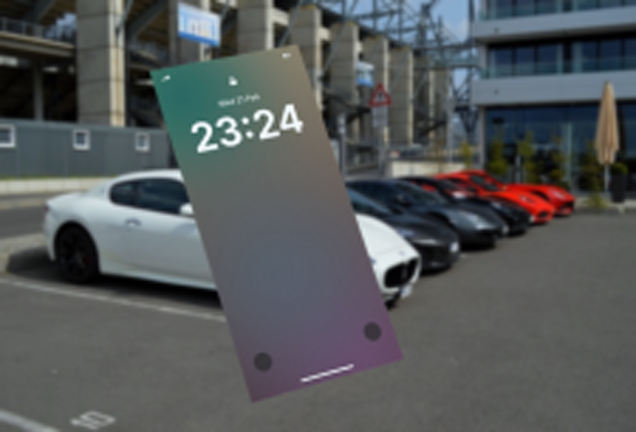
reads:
T23:24
